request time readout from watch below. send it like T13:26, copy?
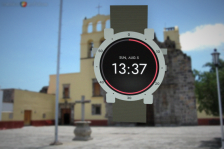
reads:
T13:37
